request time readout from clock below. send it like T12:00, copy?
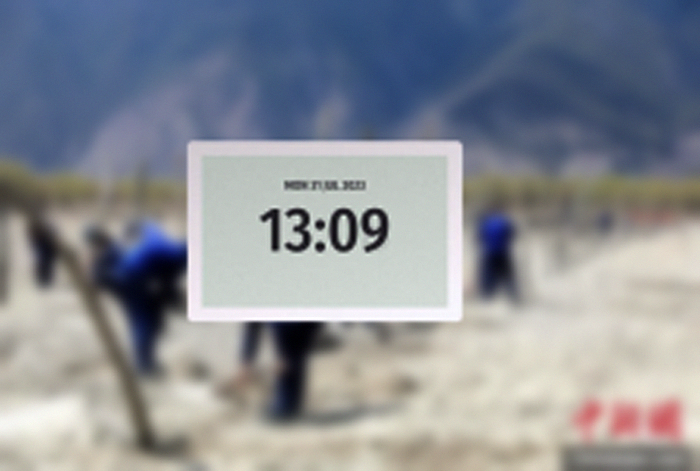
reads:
T13:09
